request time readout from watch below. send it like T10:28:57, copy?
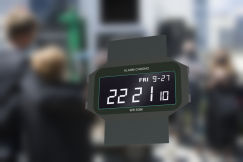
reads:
T22:21:10
